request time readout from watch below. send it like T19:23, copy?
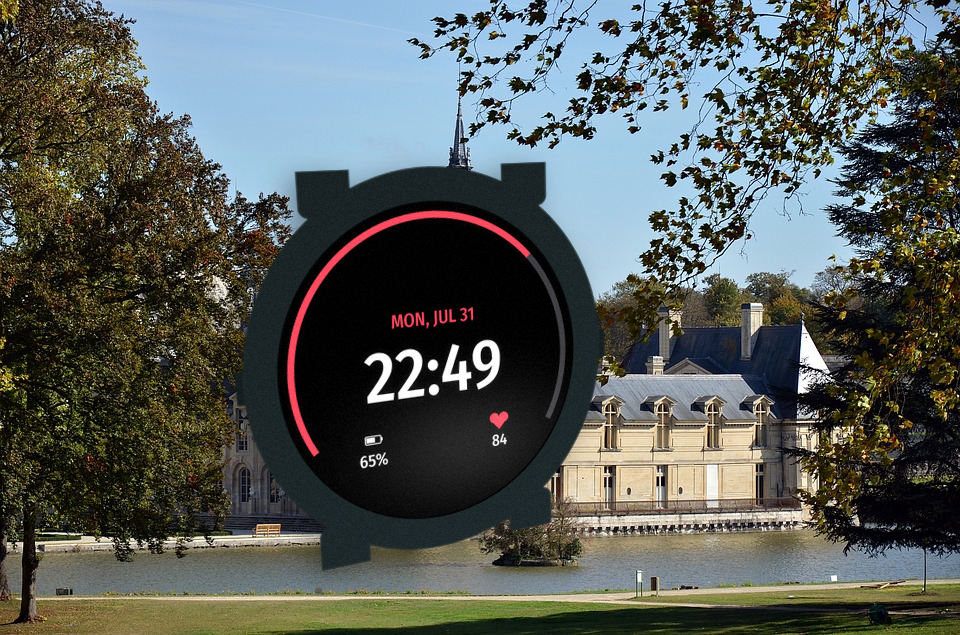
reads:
T22:49
